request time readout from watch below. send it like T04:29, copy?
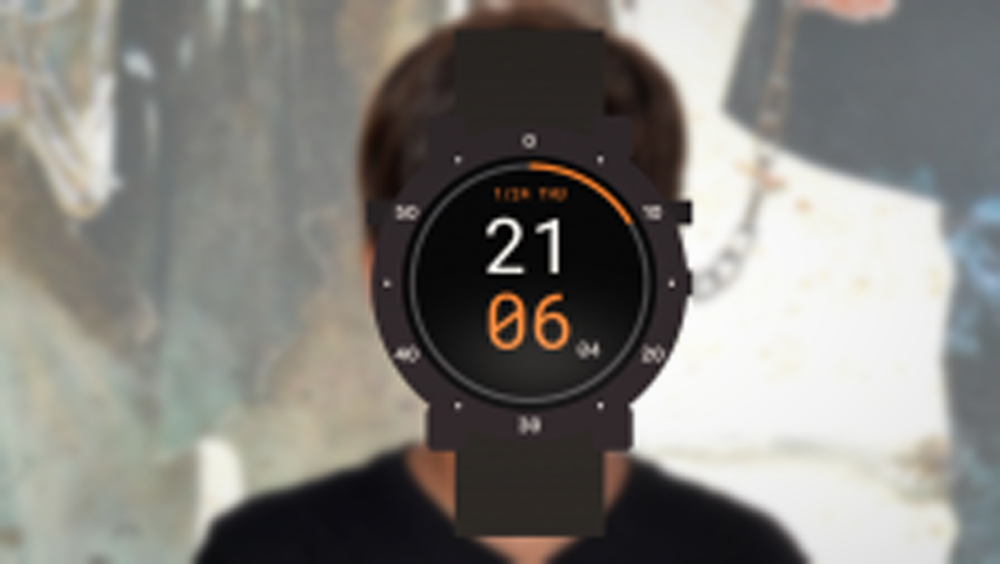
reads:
T21:06
